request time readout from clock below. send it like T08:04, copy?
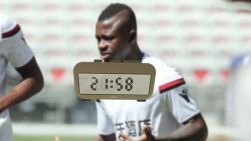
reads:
T21:58
